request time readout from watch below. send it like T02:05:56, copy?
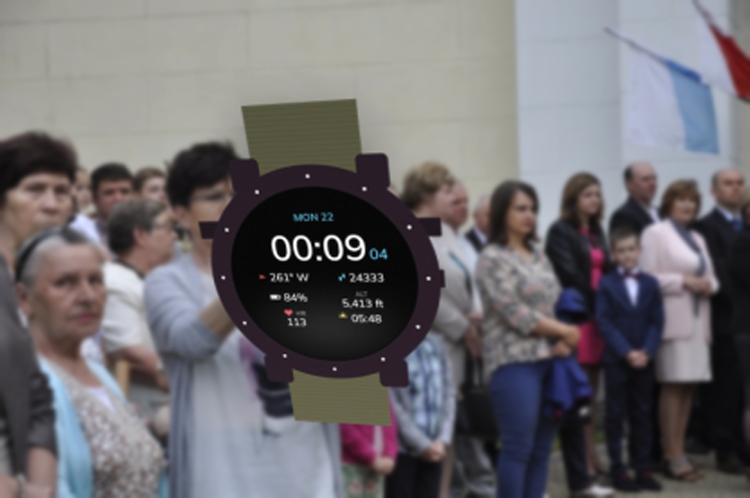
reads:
T00:09:04
